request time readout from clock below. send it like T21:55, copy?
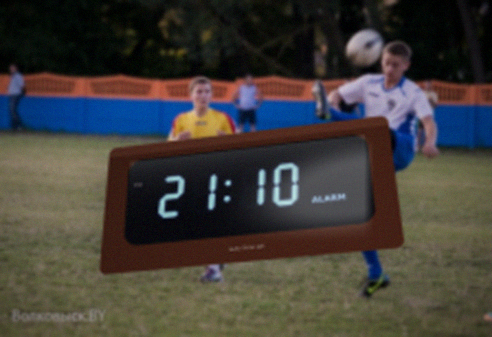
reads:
T21:10
